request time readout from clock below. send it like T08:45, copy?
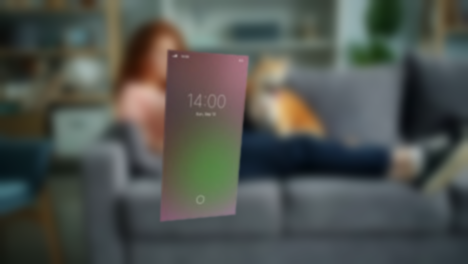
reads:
T14:00
